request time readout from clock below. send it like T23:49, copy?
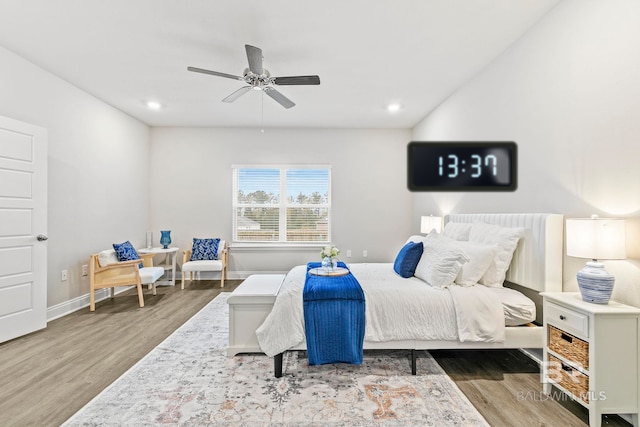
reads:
T13:37
